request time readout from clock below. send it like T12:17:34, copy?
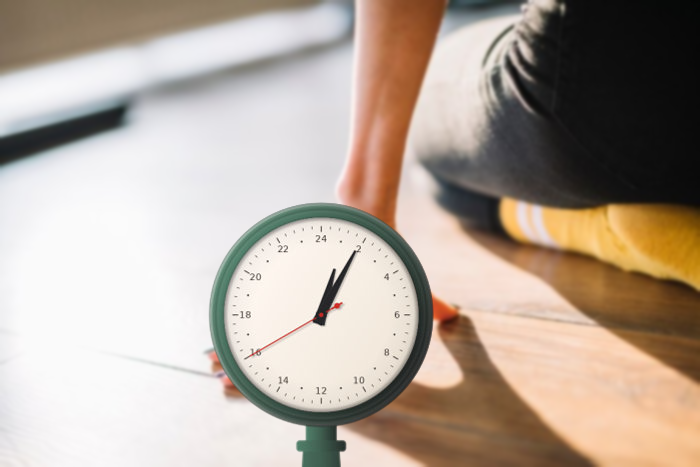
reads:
T01:04:40
